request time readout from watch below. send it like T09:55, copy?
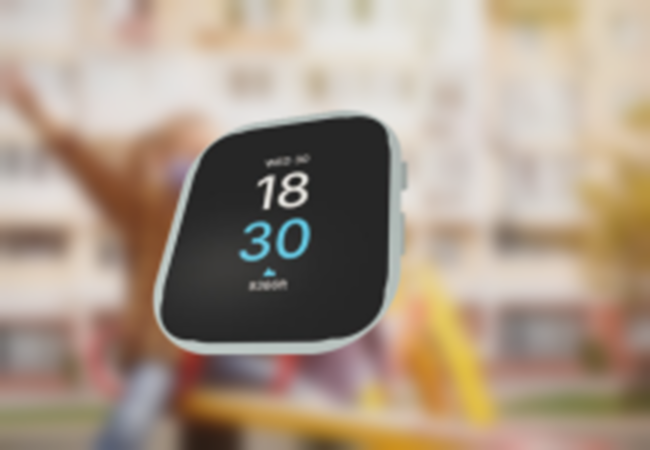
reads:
T18:30
